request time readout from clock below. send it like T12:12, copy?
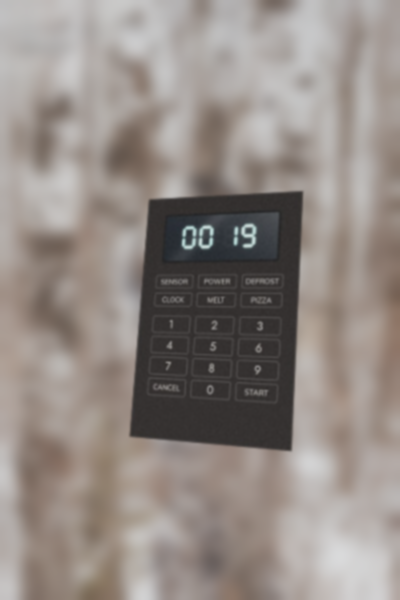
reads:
T00:19
